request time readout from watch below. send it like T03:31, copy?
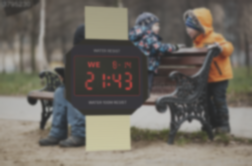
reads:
T21:43
